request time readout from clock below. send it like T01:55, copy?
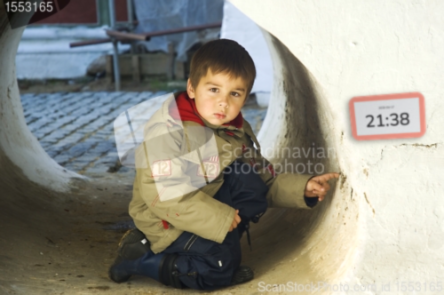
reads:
T21:38
